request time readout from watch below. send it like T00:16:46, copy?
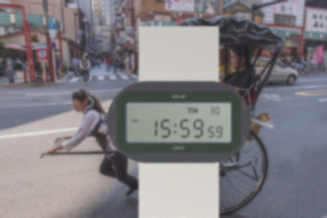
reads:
T15:59:59
